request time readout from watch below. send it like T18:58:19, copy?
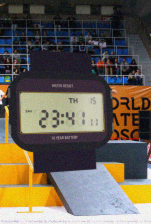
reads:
T23:41:11
